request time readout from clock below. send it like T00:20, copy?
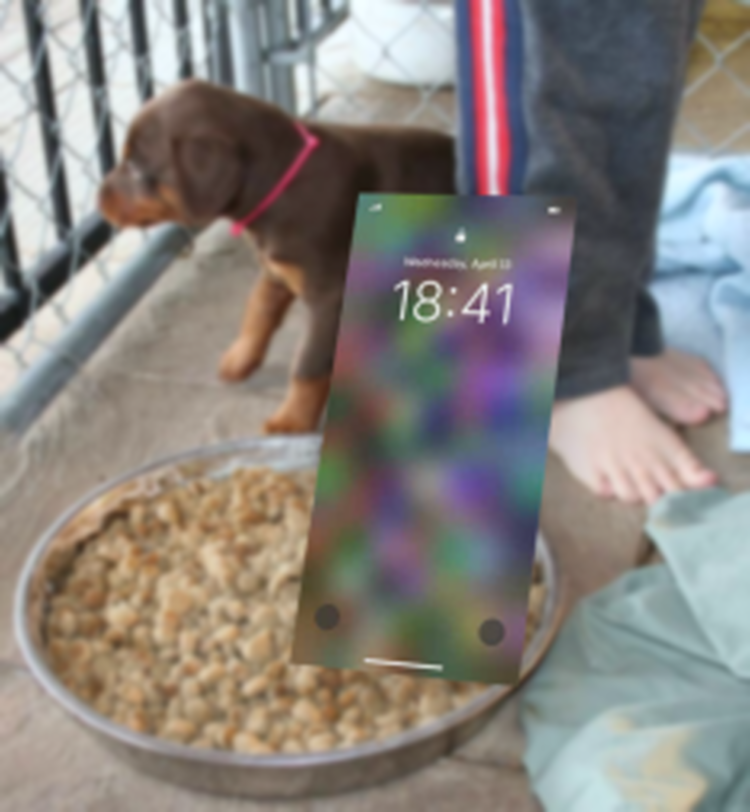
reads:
T18:41
